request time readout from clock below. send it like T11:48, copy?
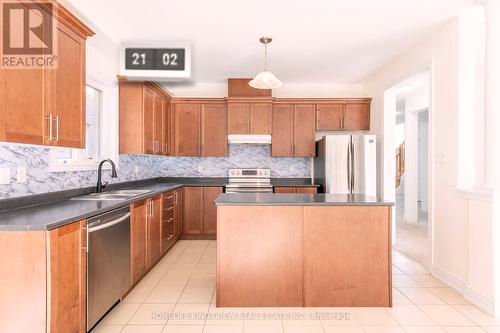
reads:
T21:02
